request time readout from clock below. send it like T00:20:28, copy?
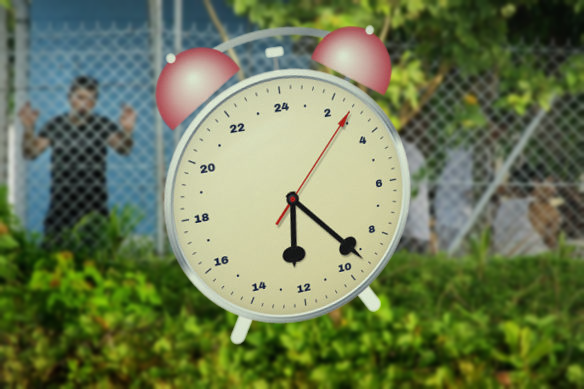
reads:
T12:23:07
